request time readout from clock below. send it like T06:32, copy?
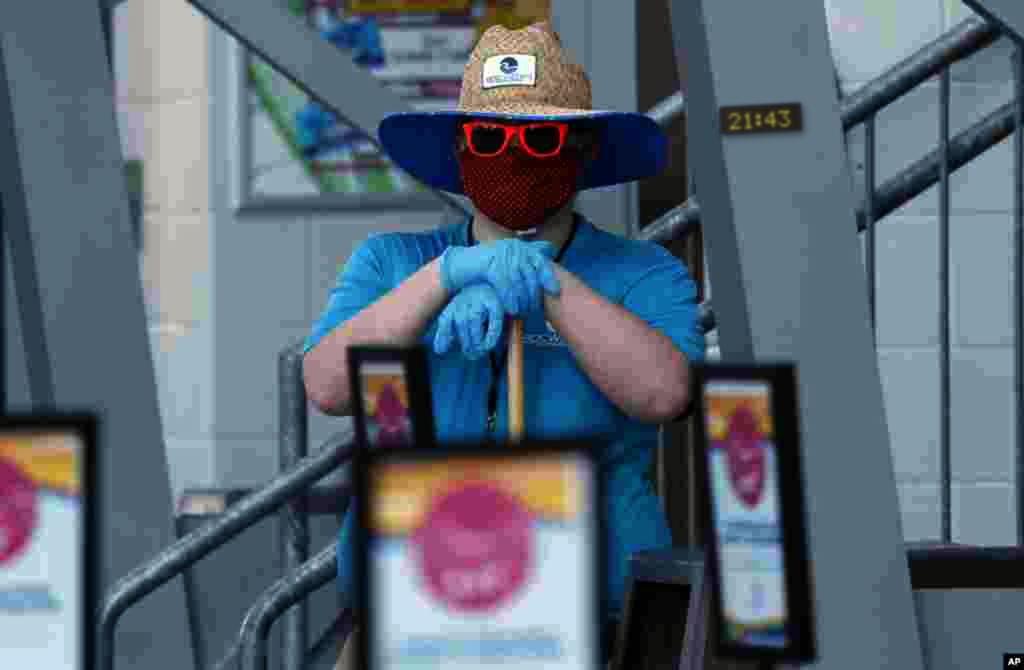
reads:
T21:43
